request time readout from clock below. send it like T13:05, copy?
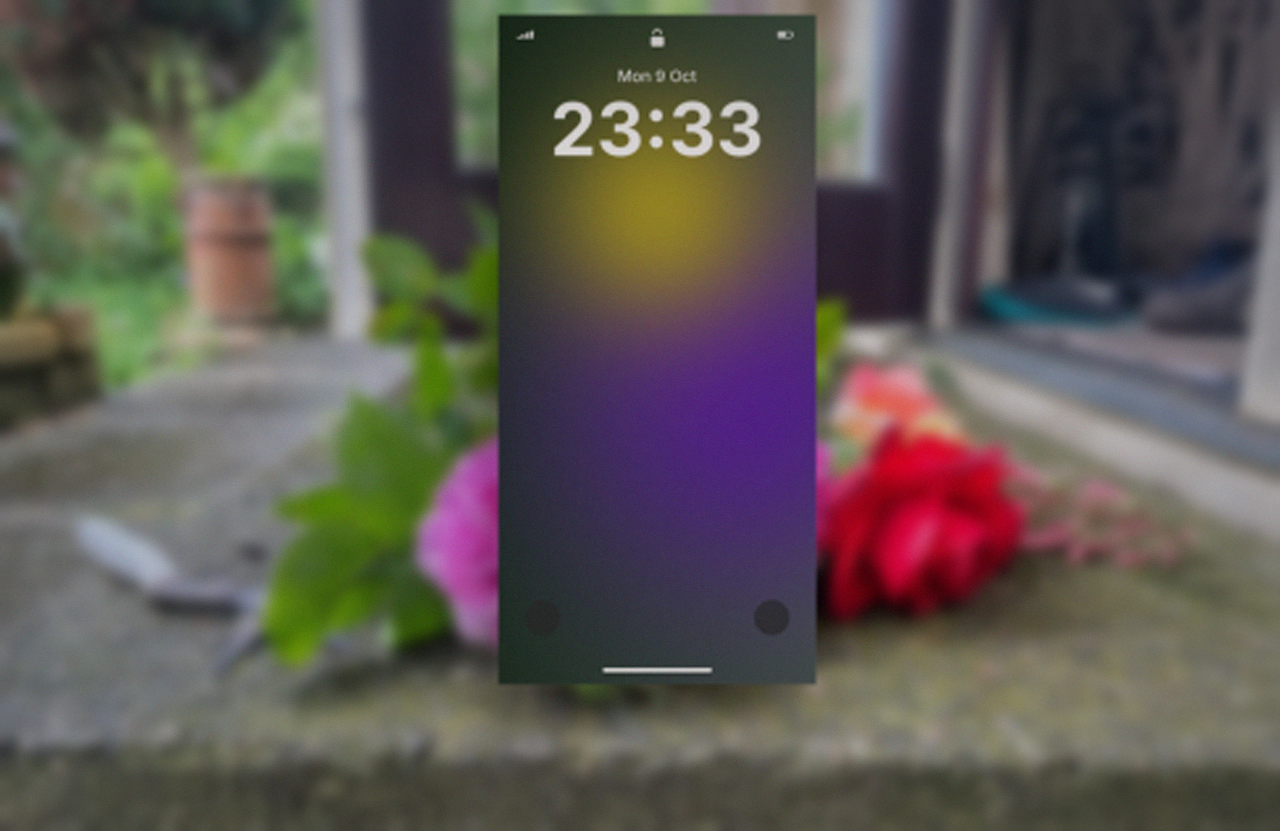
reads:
T23:33
